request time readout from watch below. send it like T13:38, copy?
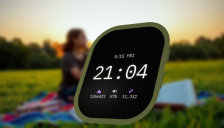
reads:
T21:04
